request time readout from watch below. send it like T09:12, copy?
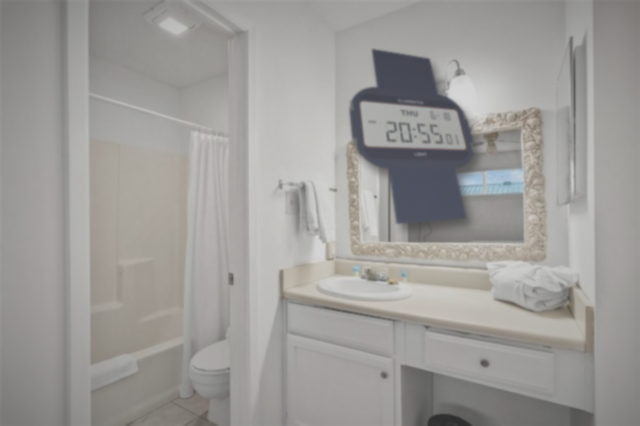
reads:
T20:55
